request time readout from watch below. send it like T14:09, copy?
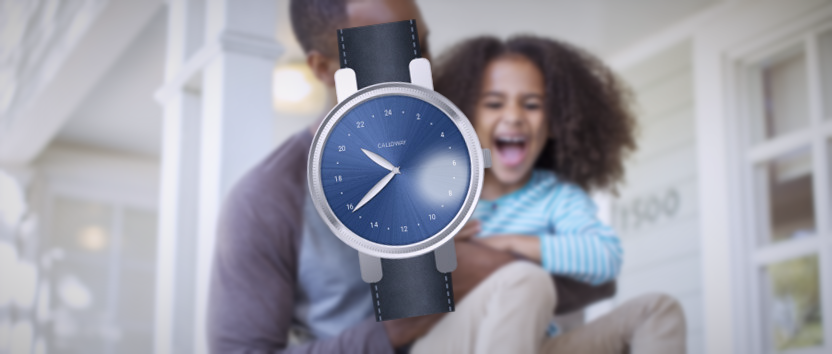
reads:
T20:39
